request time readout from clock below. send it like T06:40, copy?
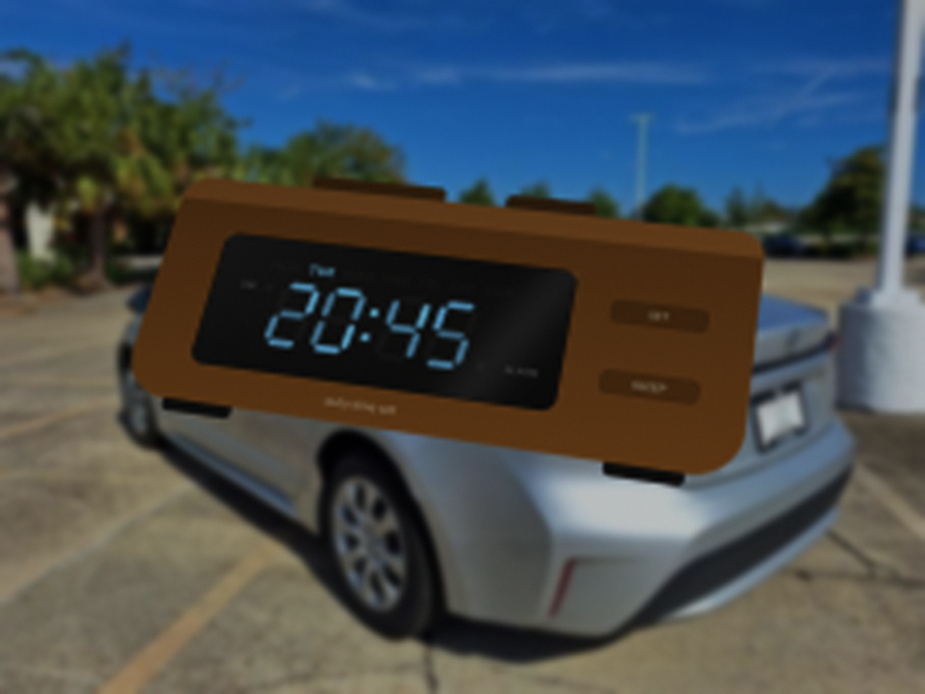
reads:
T20:45
